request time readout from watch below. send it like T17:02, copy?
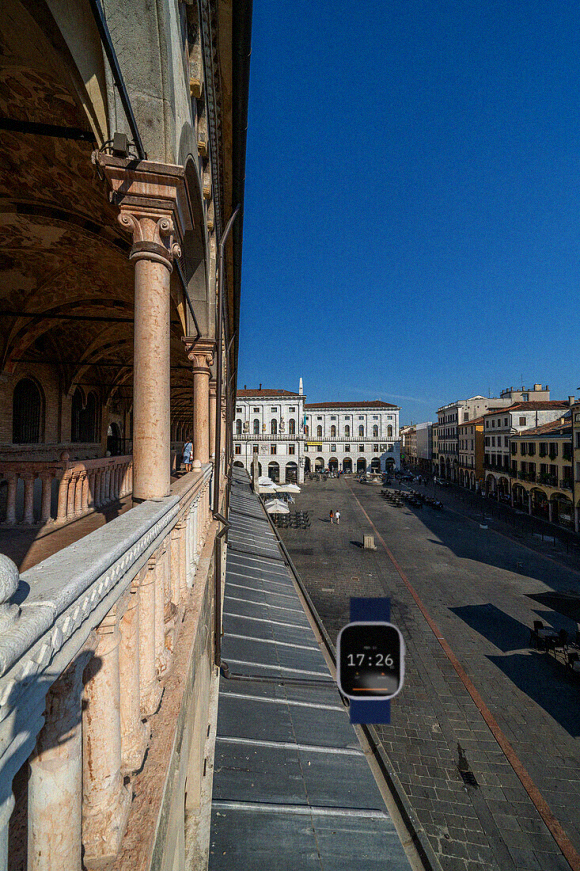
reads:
T17:26
